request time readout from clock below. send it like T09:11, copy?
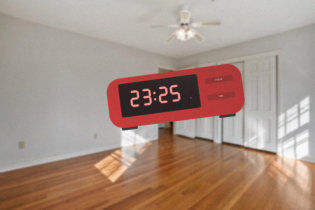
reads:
T23:25
